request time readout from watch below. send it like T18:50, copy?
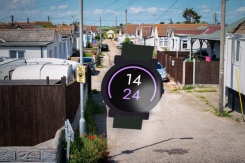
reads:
T14:24
